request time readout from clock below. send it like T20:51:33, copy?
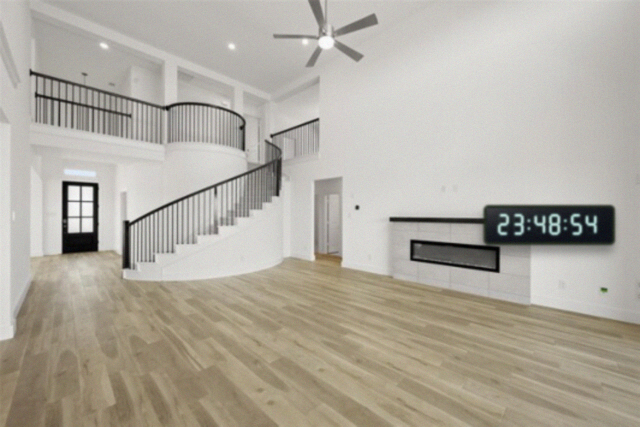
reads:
T23:48:54
